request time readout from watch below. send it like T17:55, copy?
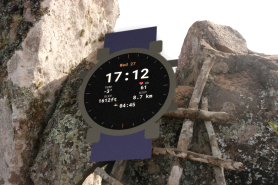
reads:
T17:12
